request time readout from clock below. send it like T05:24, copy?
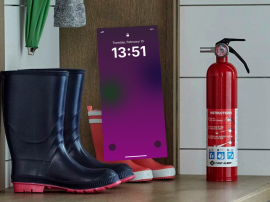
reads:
T13:51
